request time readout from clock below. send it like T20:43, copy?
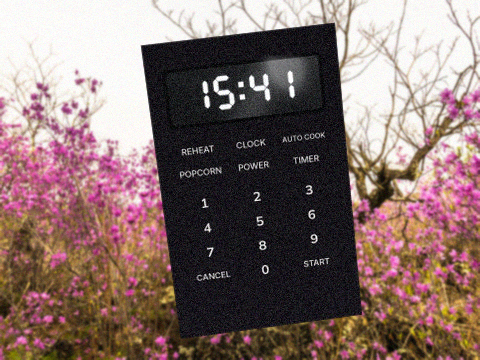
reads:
T15:41
